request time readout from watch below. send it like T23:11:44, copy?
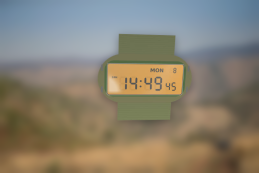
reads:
T14:49:45
